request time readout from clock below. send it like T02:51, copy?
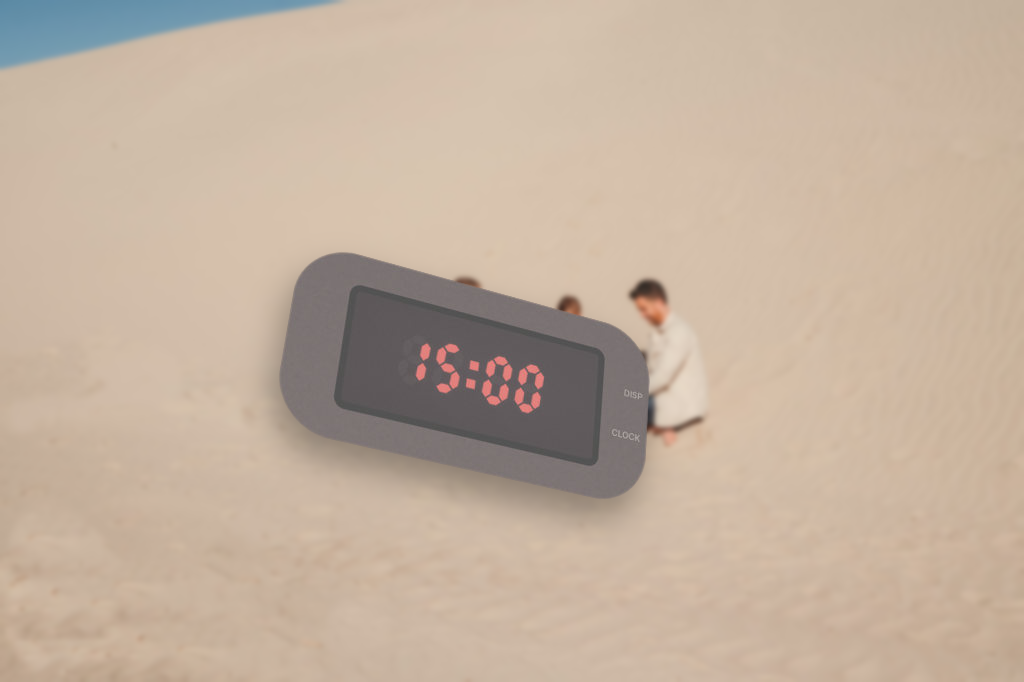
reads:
T15:00
